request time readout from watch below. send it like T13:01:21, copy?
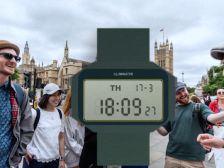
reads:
T18:09:27
